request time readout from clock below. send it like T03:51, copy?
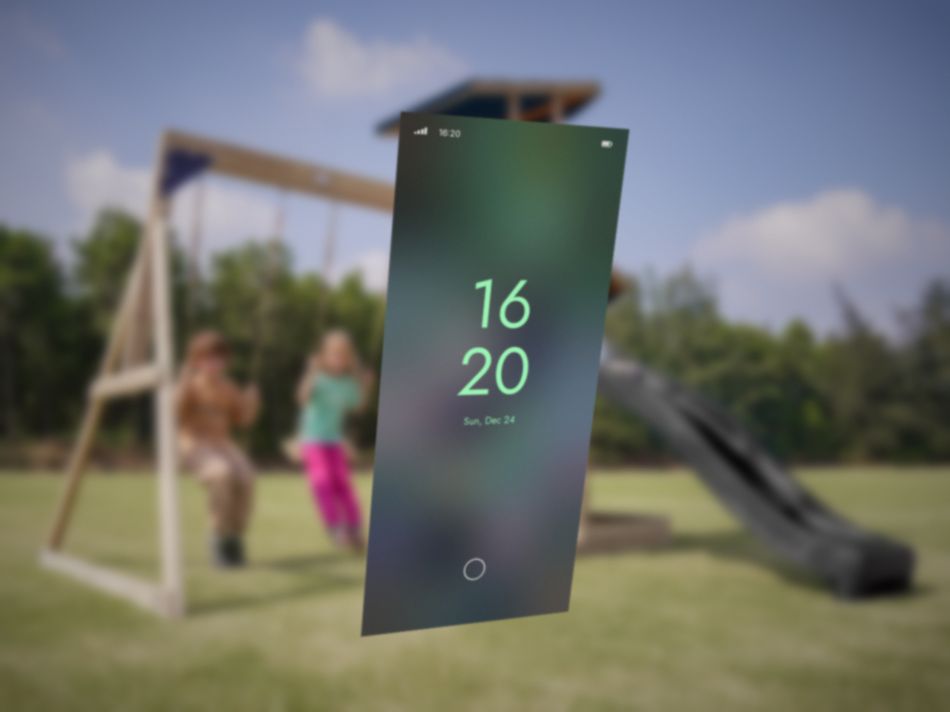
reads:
T16:20
